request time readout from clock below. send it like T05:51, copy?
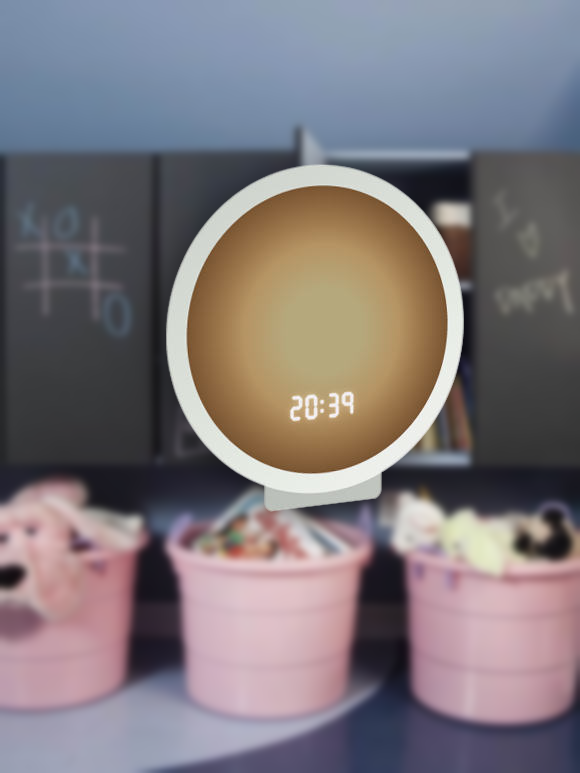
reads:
T20:39
